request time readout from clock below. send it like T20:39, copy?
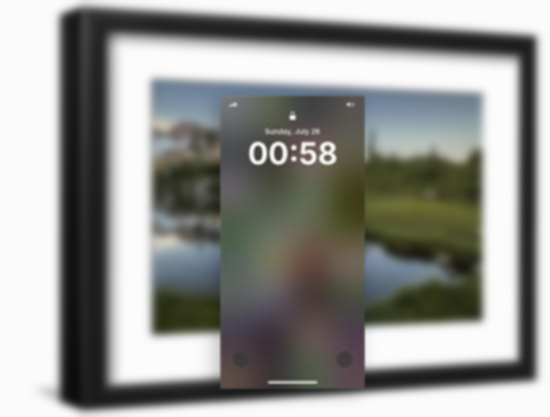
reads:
T00:58
